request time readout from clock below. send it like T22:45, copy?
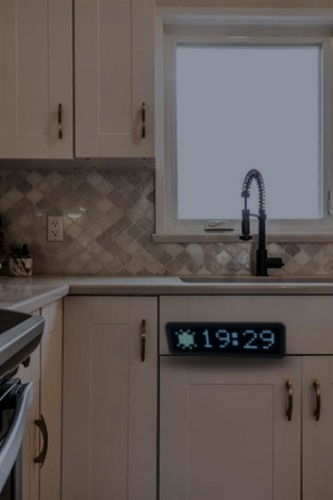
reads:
T19:29
